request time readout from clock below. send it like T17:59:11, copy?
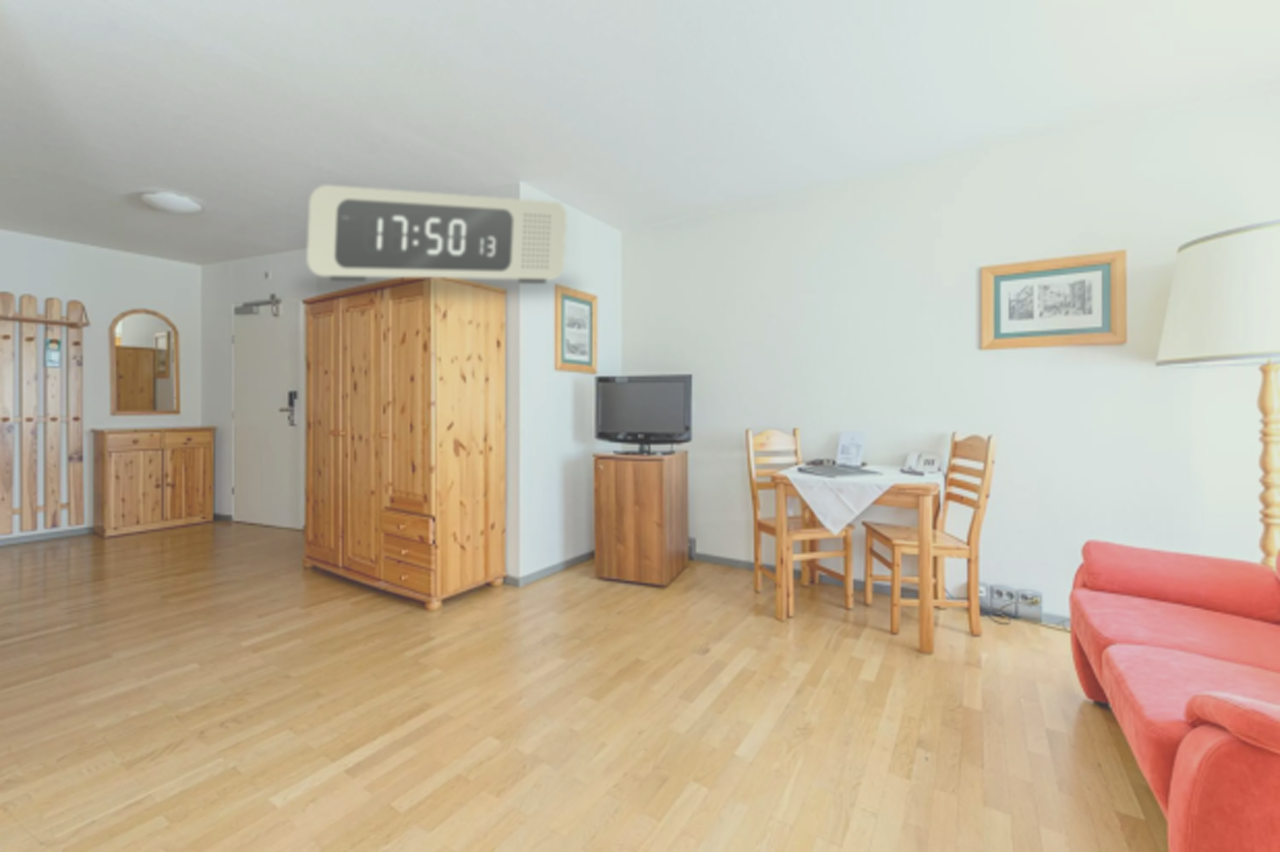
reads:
T17:50:13
